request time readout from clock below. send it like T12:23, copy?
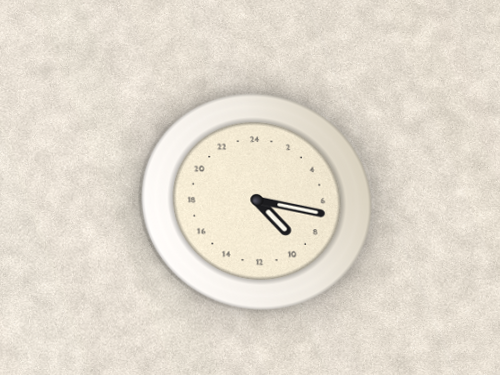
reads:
T09:17
